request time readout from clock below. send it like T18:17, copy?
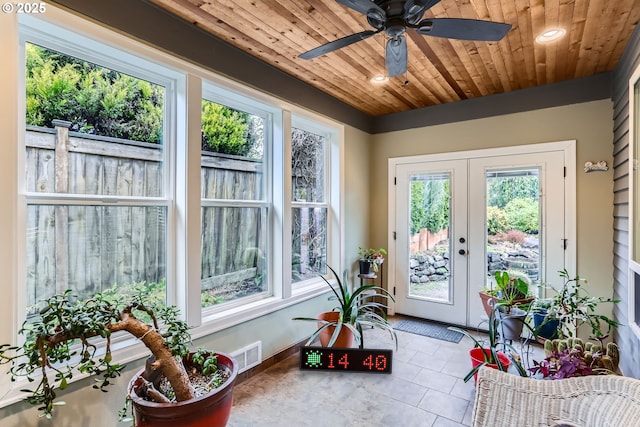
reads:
T14:40
